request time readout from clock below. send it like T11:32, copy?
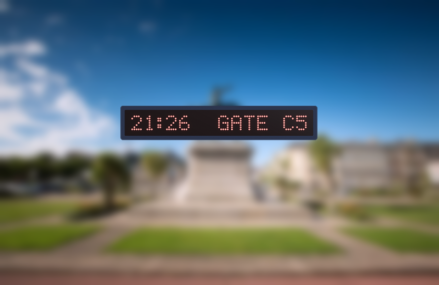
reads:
T21:26
